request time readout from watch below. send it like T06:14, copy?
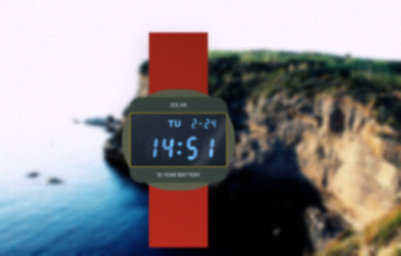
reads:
T14:51
